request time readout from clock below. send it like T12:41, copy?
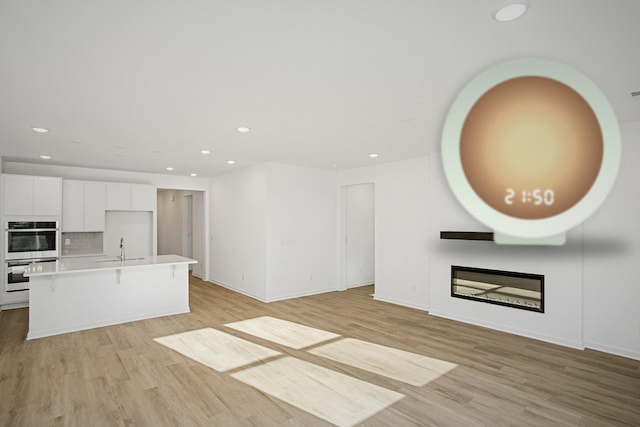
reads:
T21:50
